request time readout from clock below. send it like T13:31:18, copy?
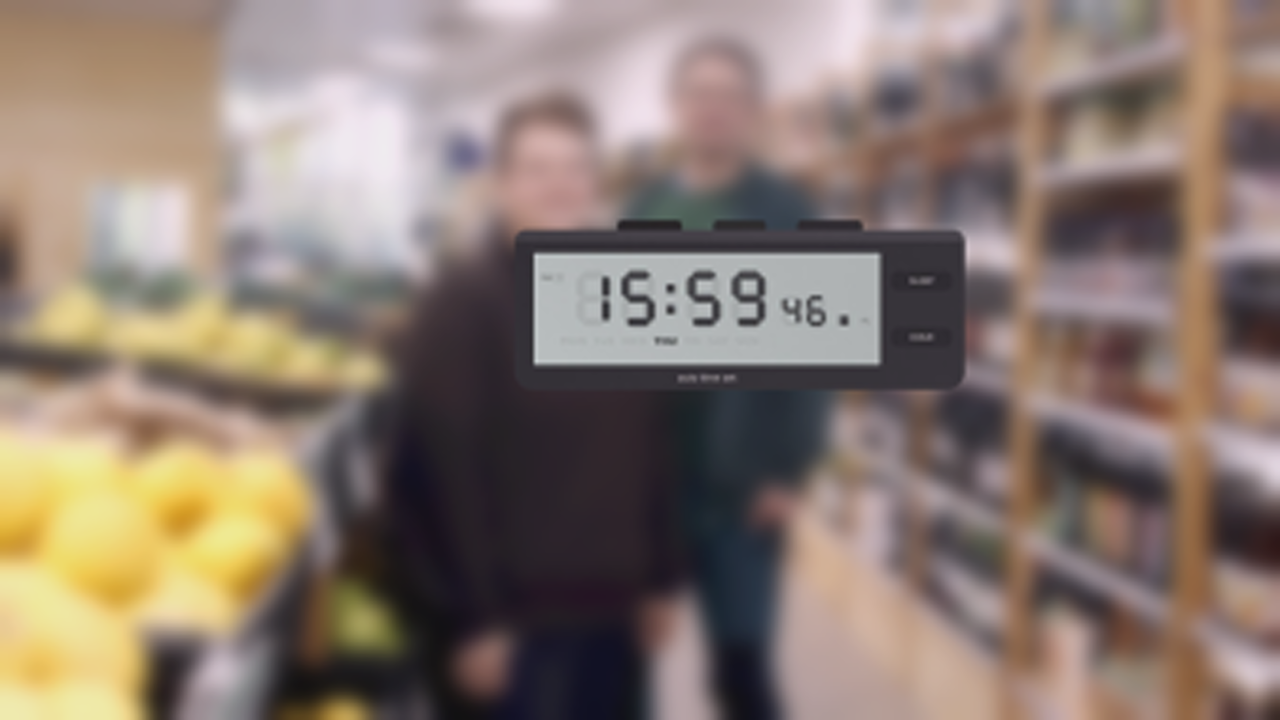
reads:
T15:59:46
